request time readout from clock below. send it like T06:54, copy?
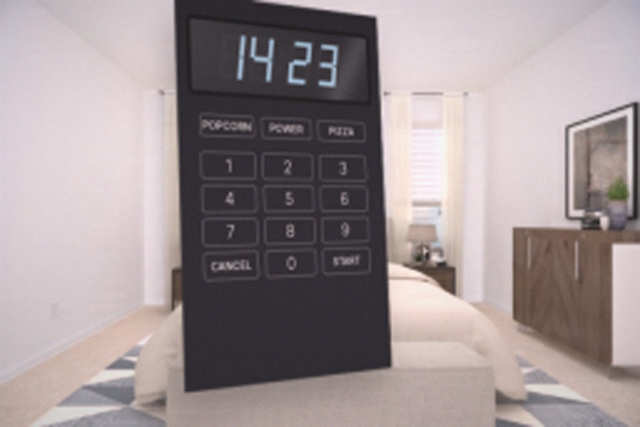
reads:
T14:23
